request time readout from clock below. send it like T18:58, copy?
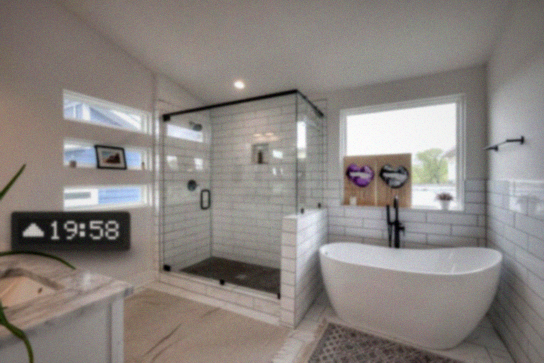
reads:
T19:58
